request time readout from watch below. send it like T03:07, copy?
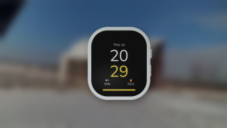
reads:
T20:29
